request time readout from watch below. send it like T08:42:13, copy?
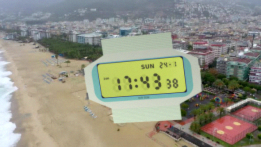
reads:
T17:43:38
